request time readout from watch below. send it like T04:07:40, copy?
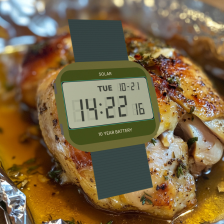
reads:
T14:22:16
